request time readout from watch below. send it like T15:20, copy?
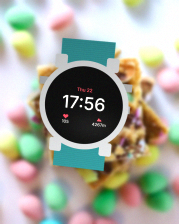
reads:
T17:56
